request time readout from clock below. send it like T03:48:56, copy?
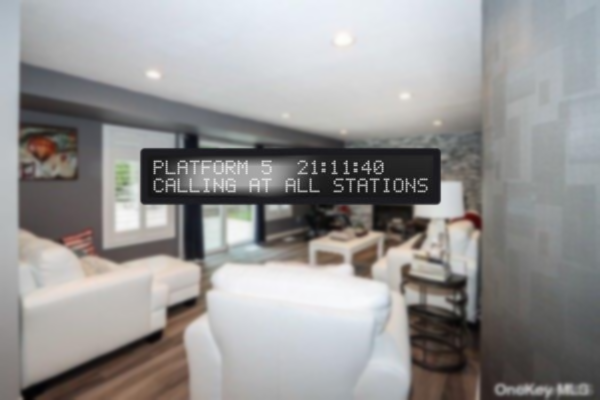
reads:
T21:11:40
